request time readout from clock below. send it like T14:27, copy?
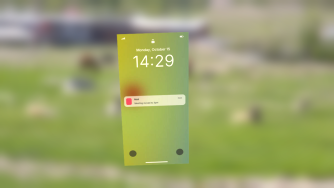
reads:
T14:29
